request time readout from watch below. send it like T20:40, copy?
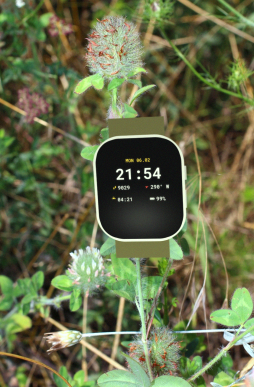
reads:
T21:54
